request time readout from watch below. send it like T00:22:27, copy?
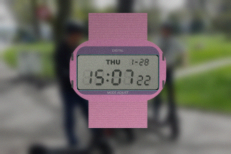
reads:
T15:07:22
